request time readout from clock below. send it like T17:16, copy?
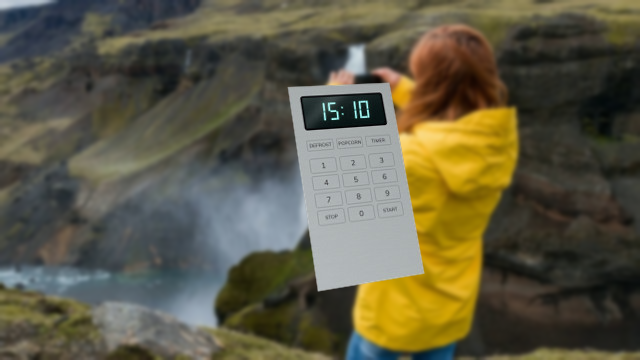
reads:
T15:10
